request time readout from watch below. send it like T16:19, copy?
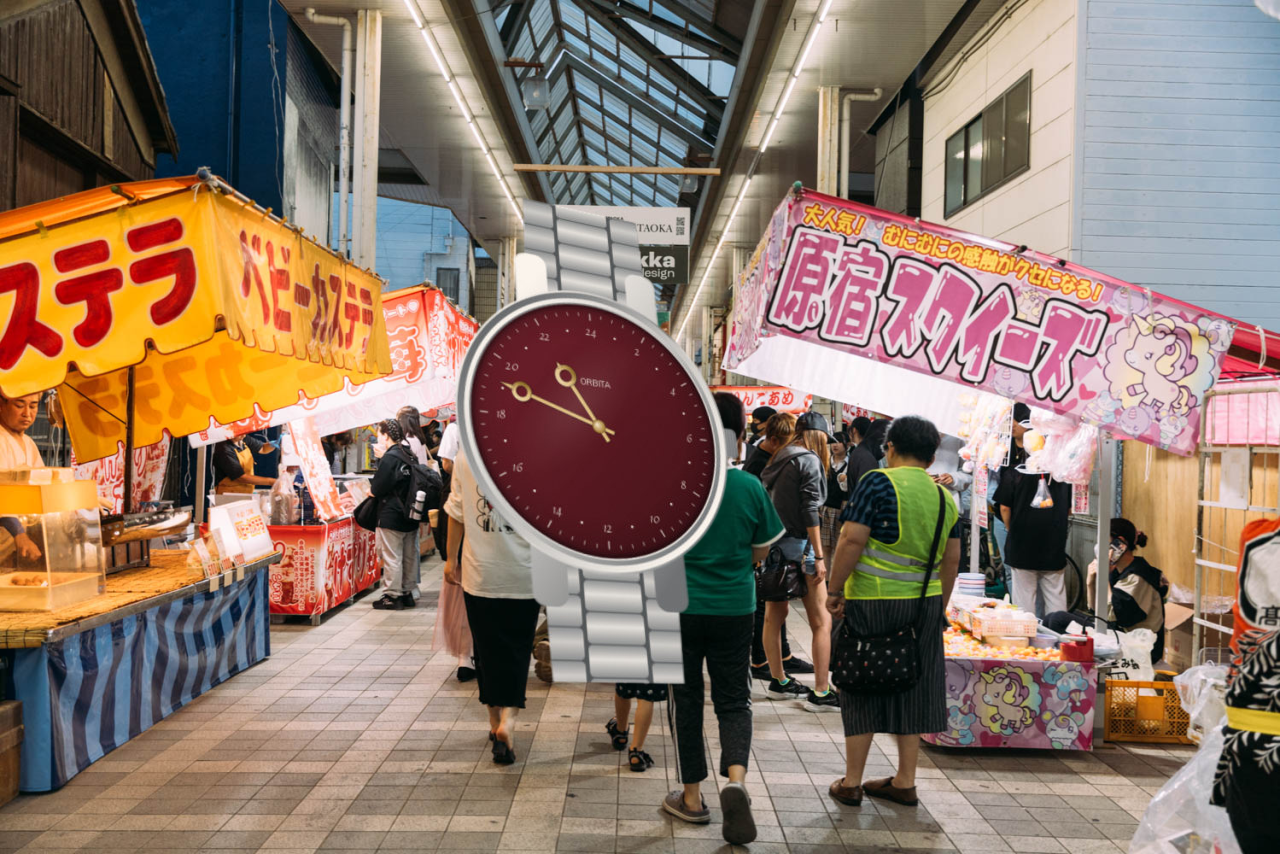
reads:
T21:48
